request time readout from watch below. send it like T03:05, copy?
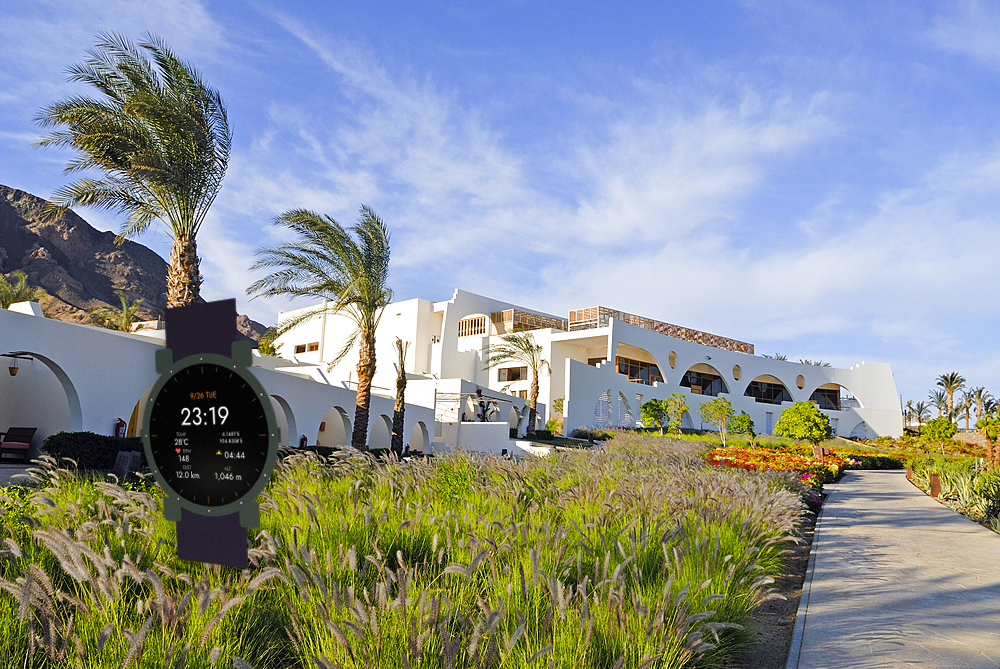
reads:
T23:19
